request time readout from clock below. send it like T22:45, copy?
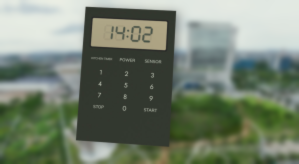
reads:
T14:02
